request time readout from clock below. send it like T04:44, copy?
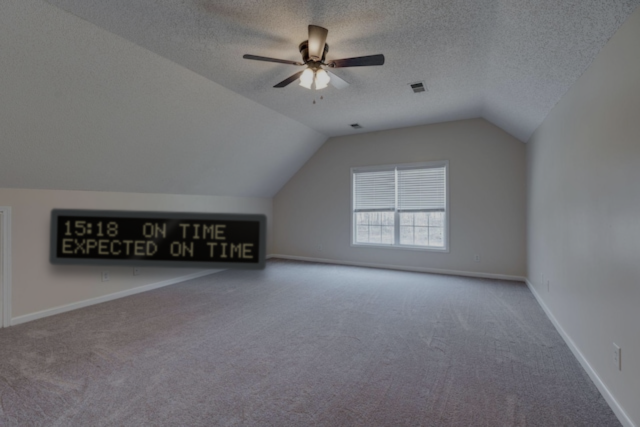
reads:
T15:18
